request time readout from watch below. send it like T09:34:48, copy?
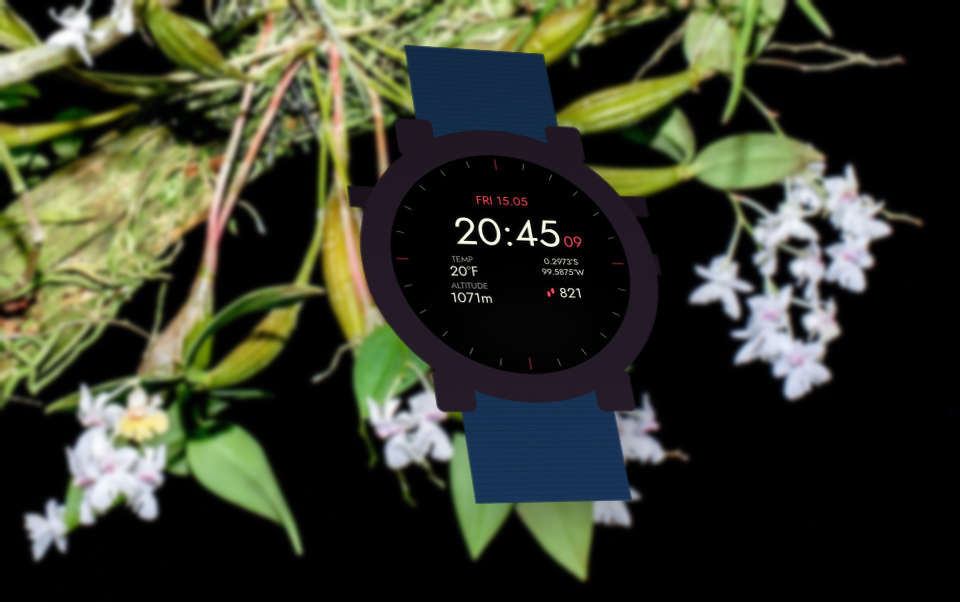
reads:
T20:45:09
